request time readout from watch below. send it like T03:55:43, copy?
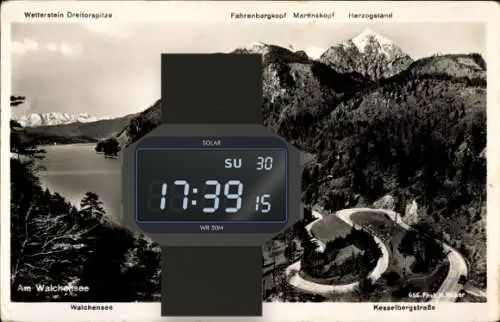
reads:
T17:39:15
